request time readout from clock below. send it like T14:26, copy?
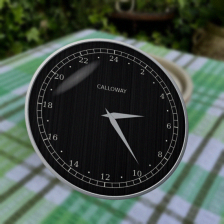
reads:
T05:24
